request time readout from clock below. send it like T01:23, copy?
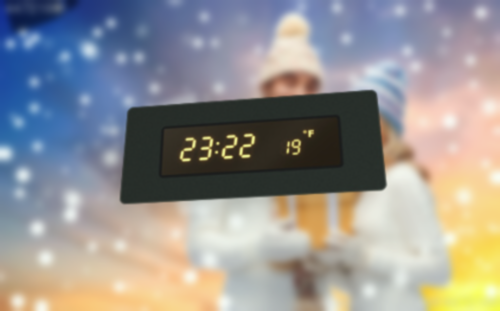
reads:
T23:22
